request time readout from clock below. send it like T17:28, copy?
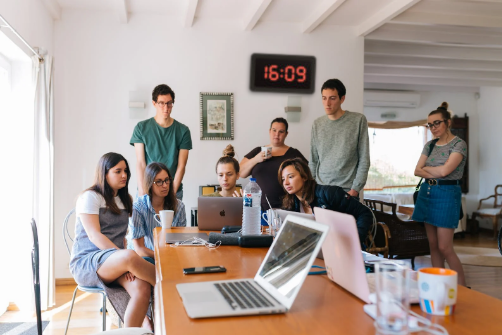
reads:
T16:09
